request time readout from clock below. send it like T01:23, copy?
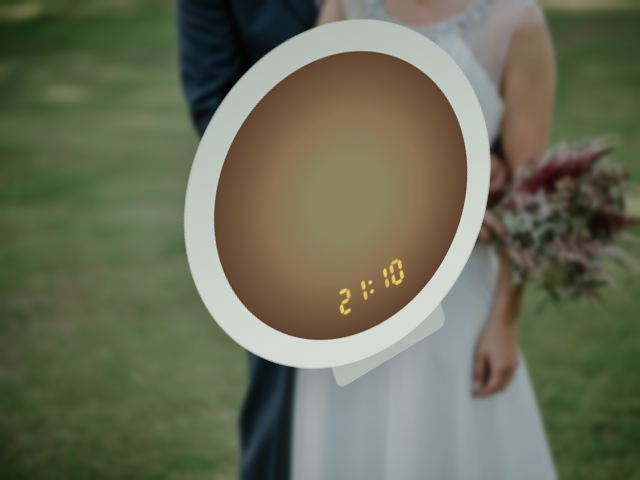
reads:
T21:10
